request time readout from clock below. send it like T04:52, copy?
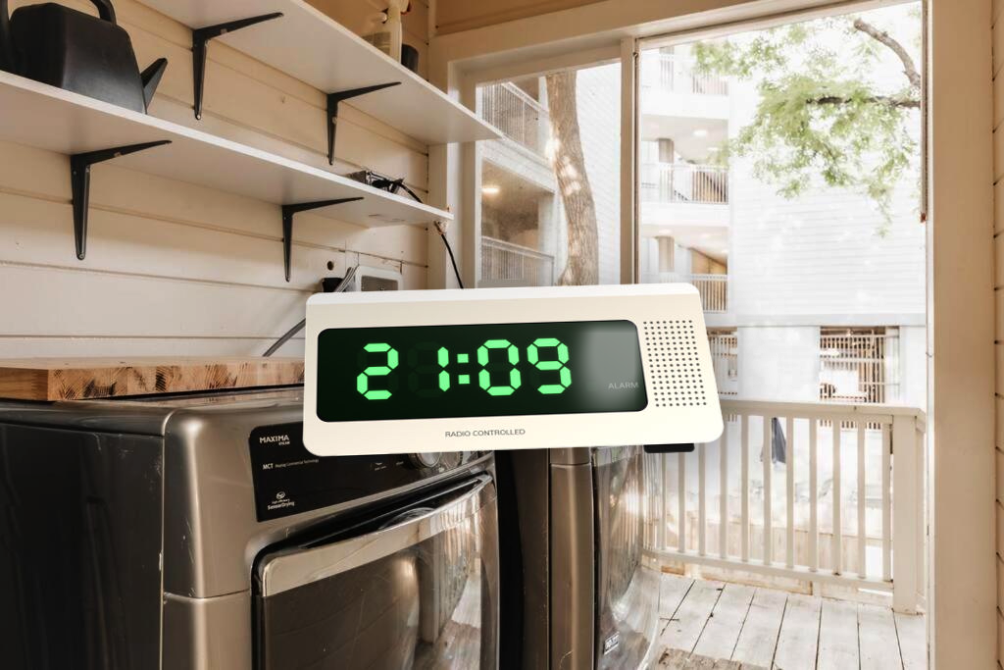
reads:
T21:09
